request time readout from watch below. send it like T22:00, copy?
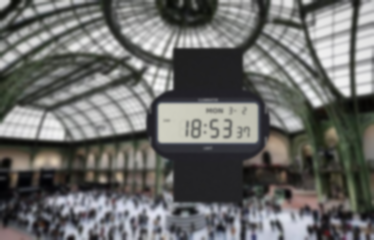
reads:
T18:53
